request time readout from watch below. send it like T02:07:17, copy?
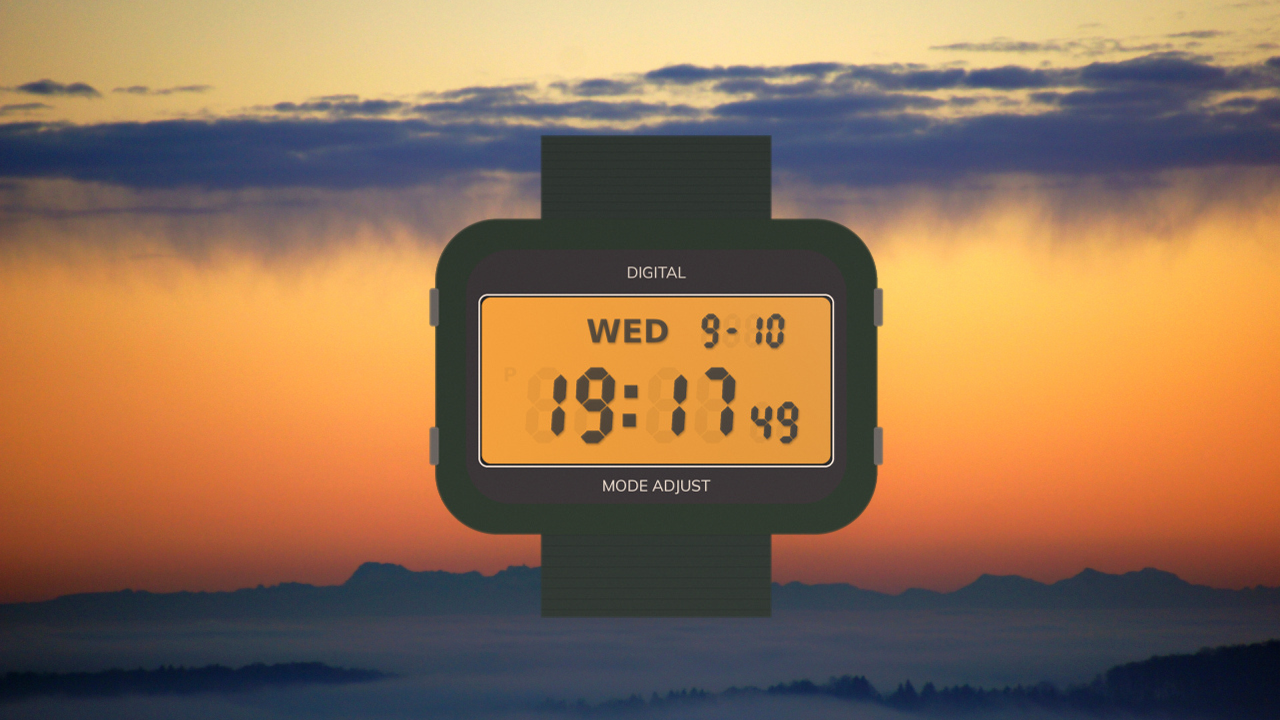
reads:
T19:17:49
